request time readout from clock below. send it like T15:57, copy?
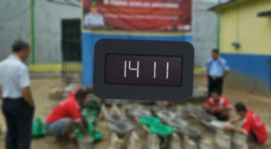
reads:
T14:11
